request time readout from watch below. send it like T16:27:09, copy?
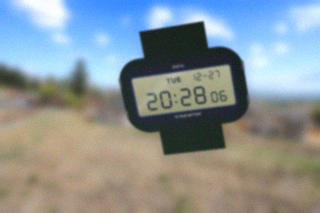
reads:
T20:28:06
